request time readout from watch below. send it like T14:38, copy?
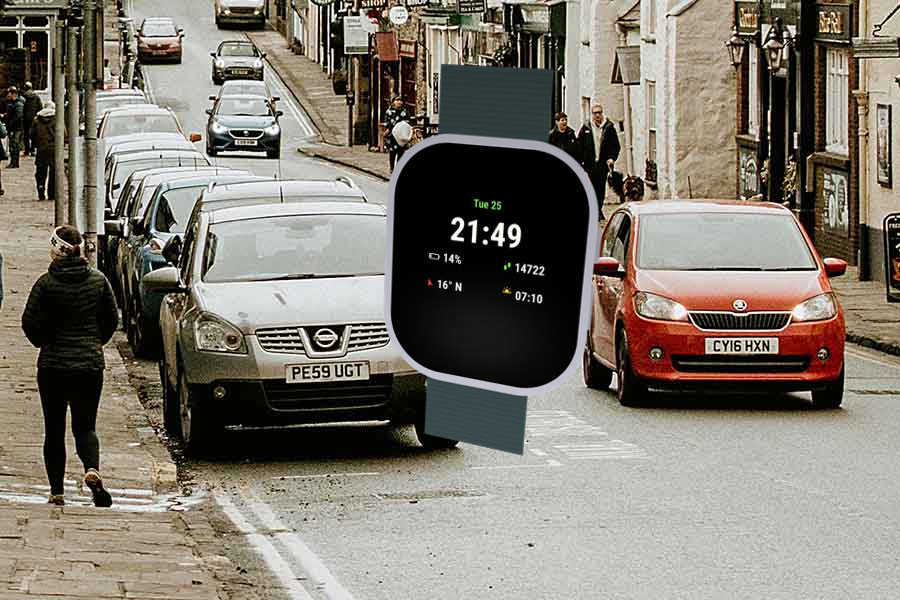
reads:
T21:49
